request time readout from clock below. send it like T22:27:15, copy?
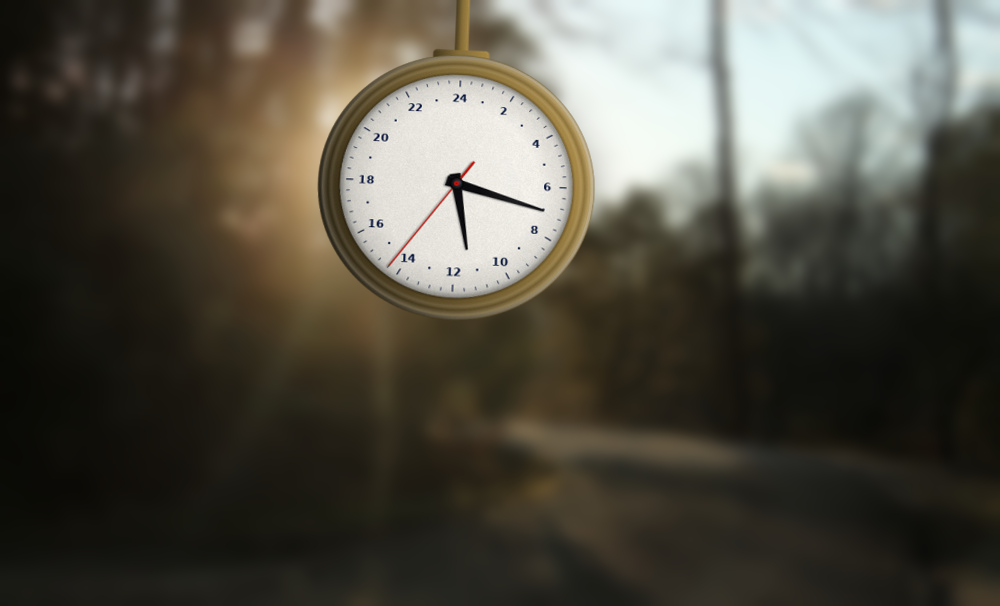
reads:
T11:17:36
